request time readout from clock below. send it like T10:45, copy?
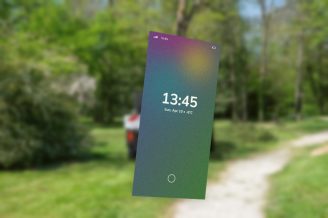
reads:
T13:45
